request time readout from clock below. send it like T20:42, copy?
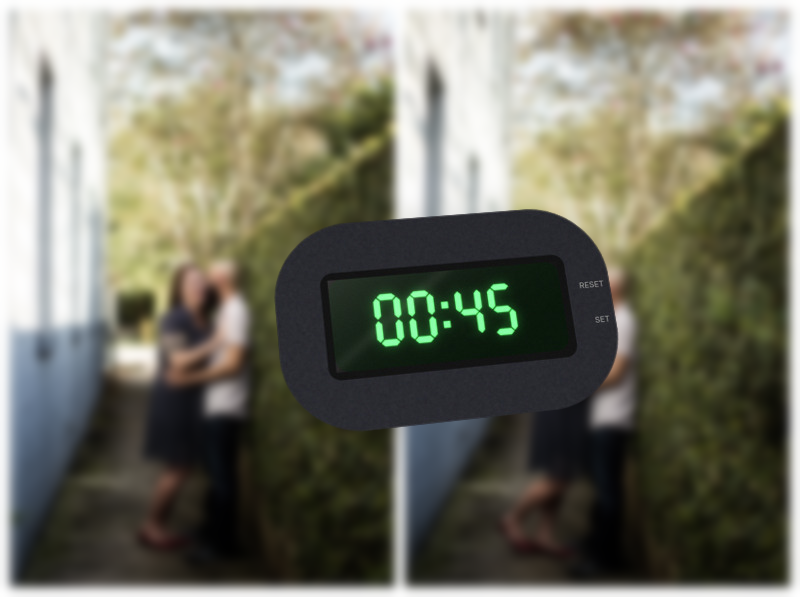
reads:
T00:45
